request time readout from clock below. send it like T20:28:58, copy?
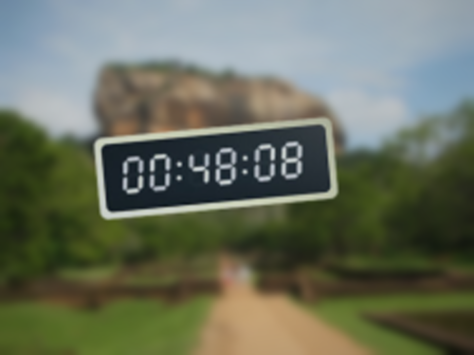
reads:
T00:48:08
